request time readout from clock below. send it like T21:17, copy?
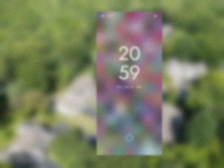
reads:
T20:59
